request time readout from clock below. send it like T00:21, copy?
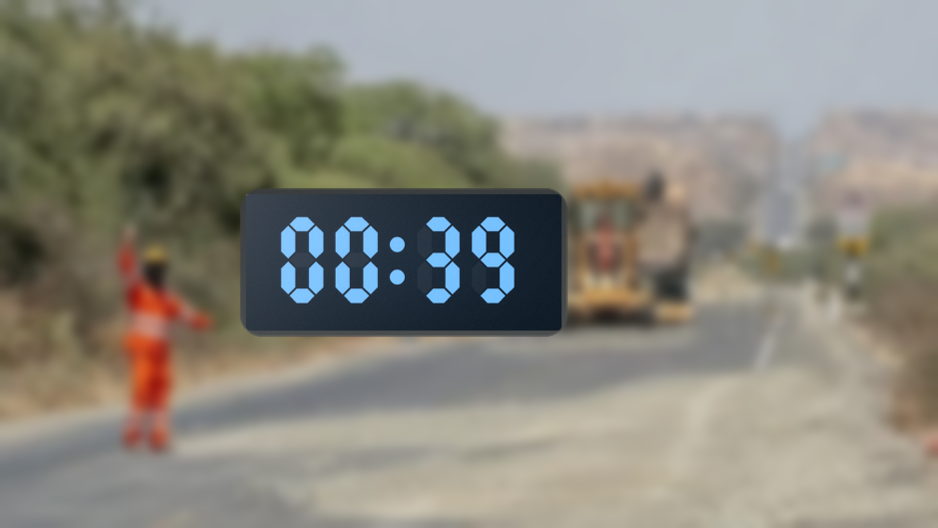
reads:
T00:39
